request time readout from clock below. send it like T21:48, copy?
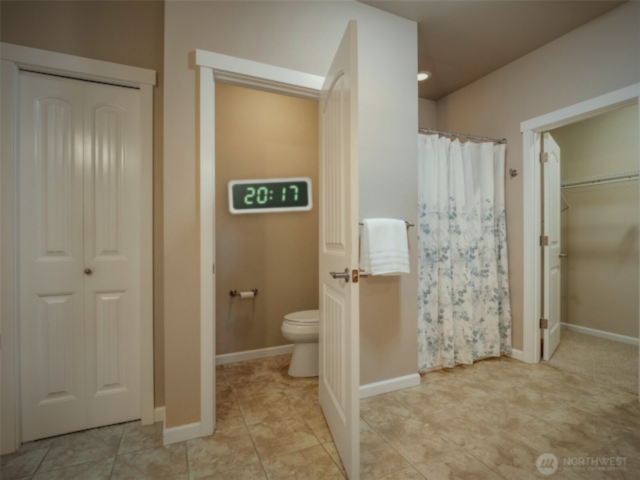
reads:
T20:17
